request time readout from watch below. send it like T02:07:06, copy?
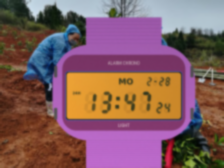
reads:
T13:47:24
